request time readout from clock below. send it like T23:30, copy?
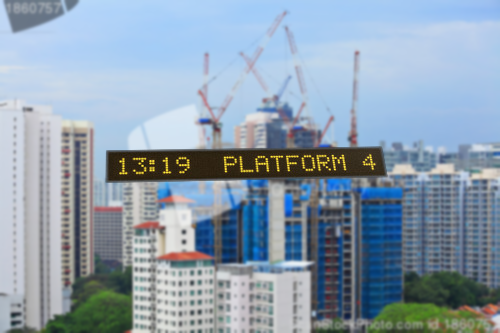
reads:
T13:19
